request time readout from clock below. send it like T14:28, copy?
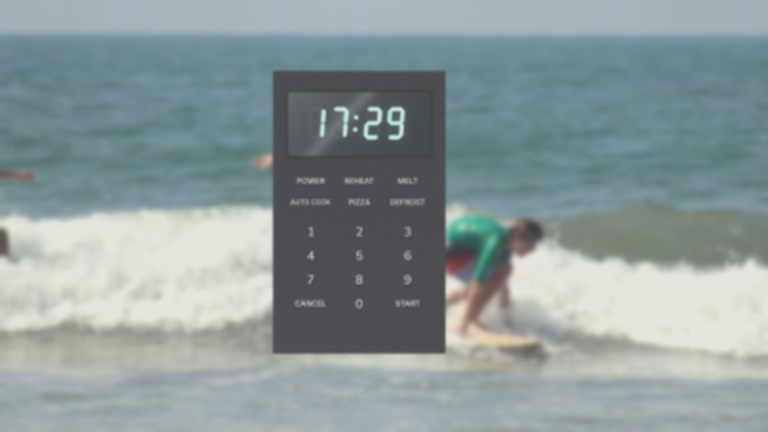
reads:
T17:29
